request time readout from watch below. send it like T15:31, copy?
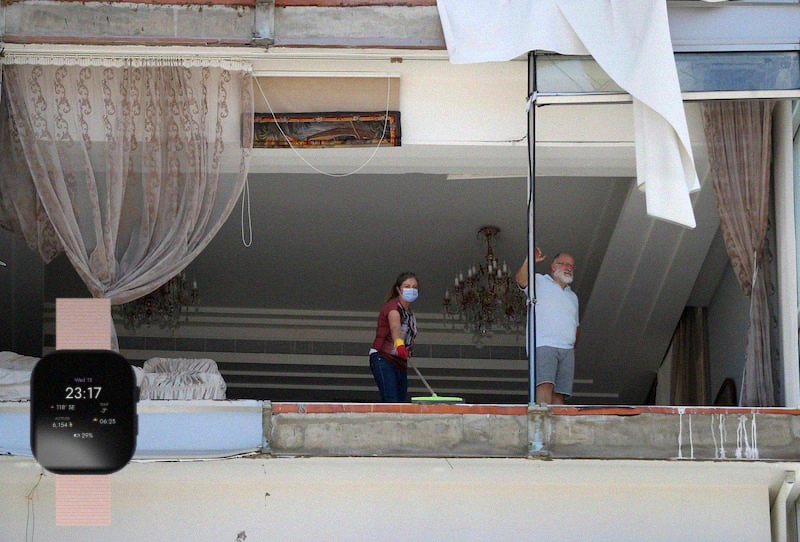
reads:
T23:17
